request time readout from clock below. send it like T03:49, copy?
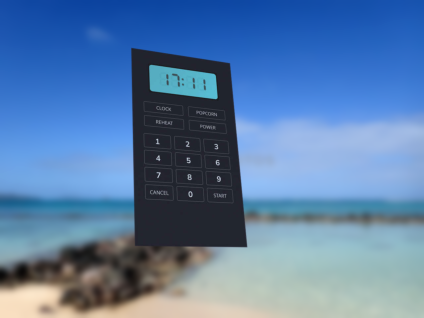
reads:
T17:11
